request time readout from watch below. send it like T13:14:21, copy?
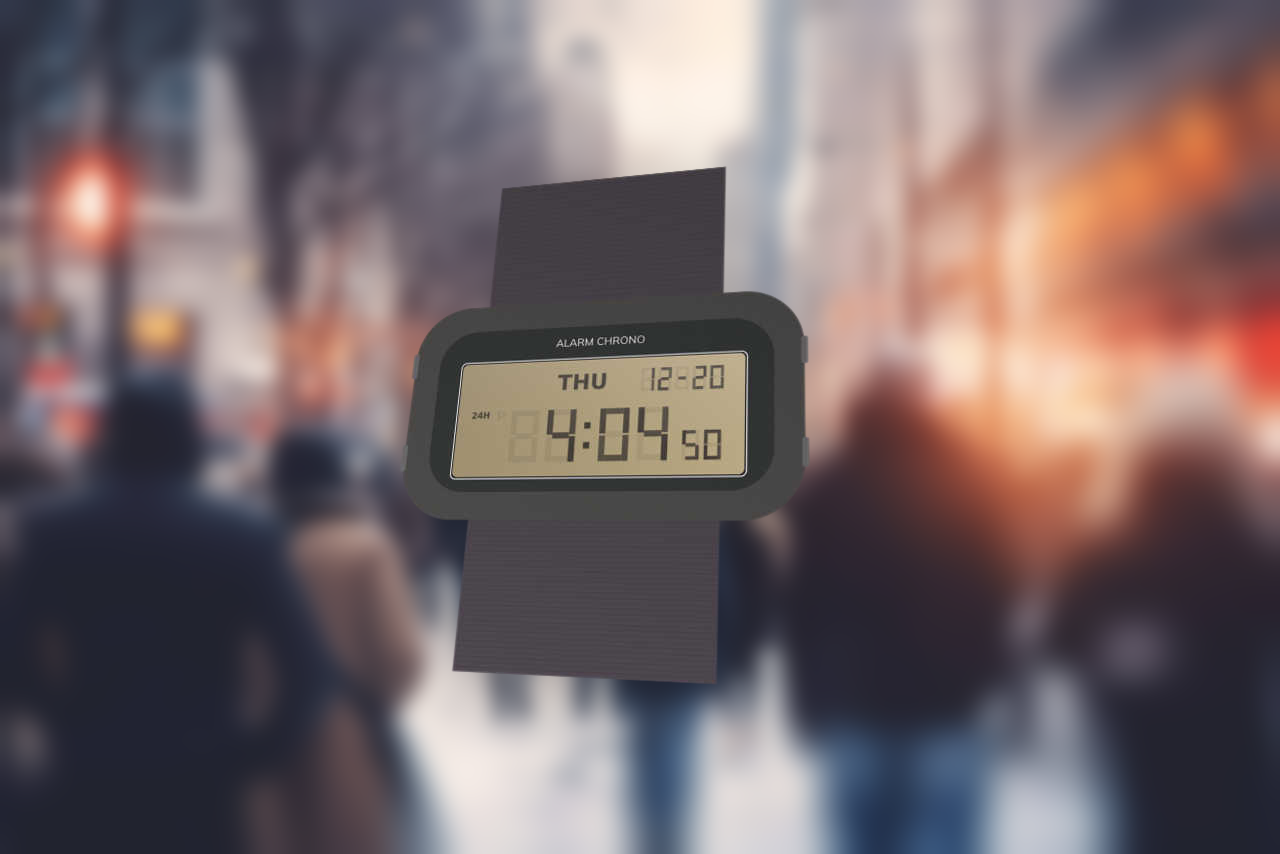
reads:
T04:04:50
